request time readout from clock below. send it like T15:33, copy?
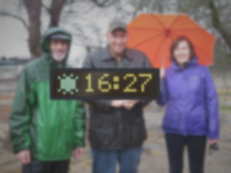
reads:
T16:27
